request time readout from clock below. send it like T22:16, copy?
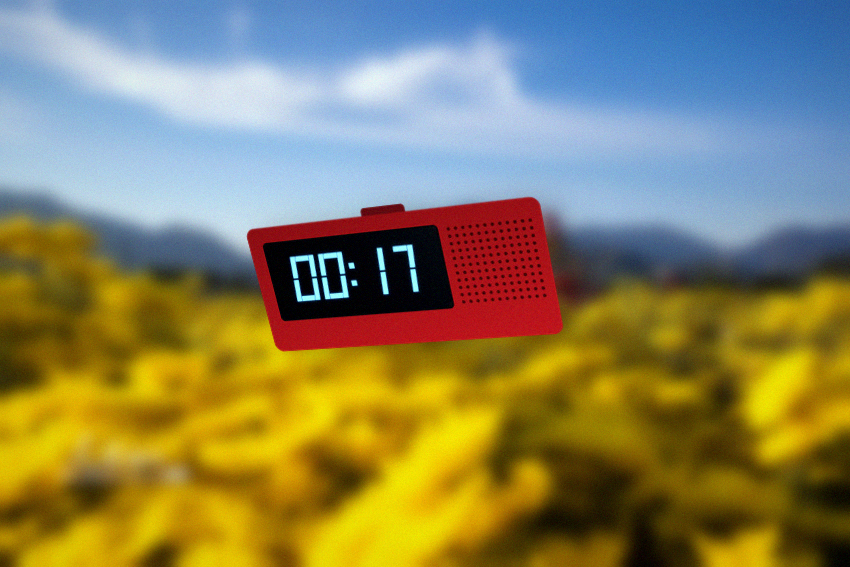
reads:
T00:17
